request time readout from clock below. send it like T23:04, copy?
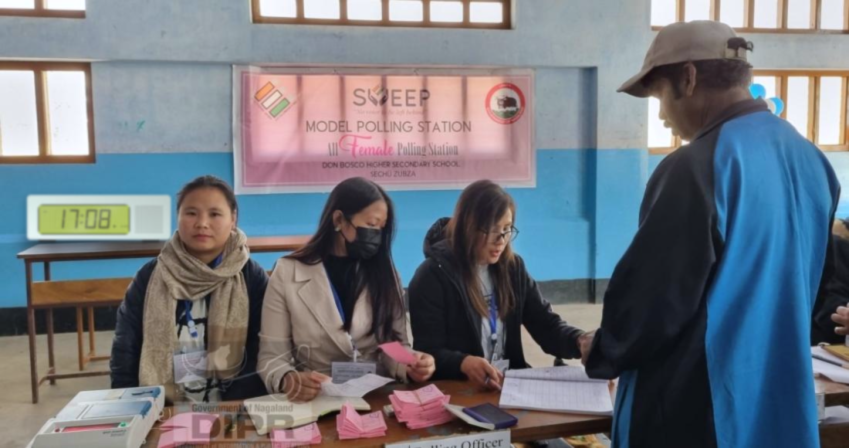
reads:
T17:08
